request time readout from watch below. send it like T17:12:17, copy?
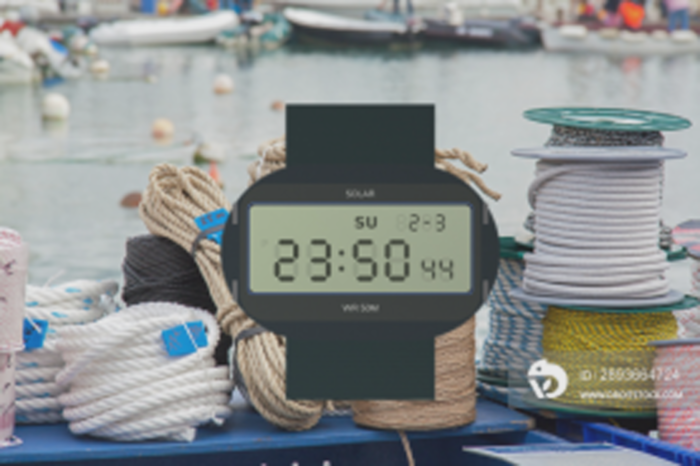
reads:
T23:50:44
